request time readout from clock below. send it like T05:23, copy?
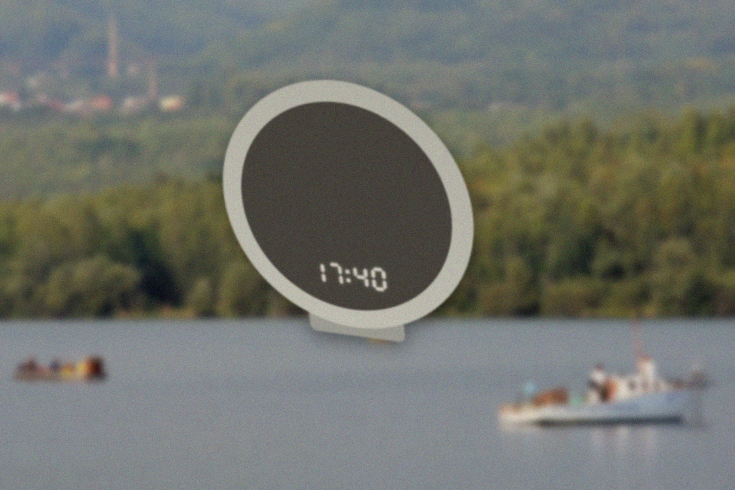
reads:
T17:40
